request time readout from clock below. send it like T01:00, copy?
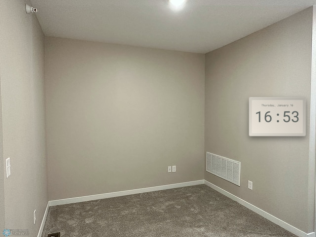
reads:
T16:53
